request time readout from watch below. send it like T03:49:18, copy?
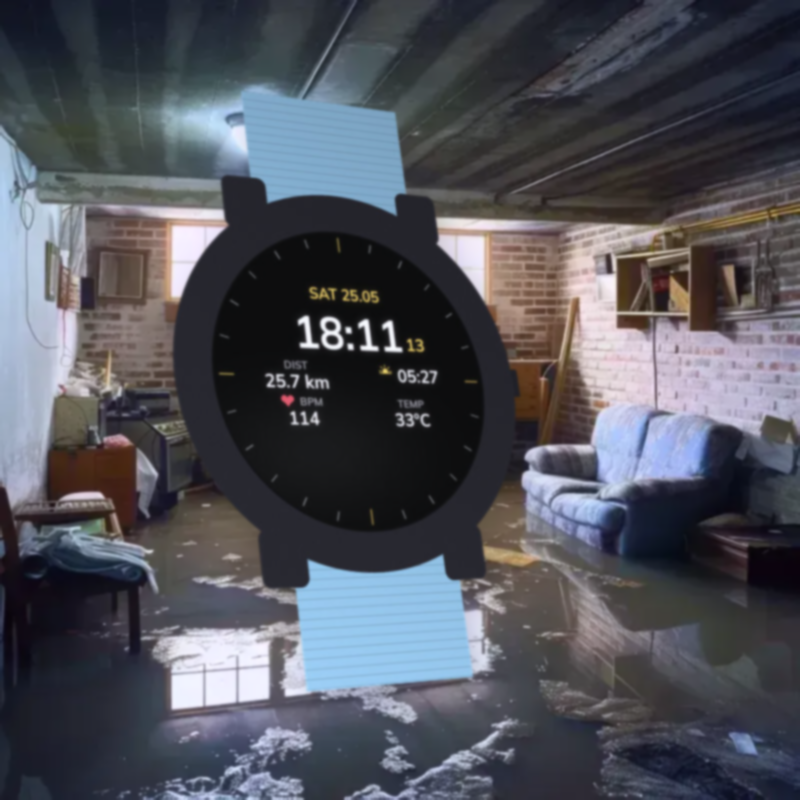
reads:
T18:11:13
